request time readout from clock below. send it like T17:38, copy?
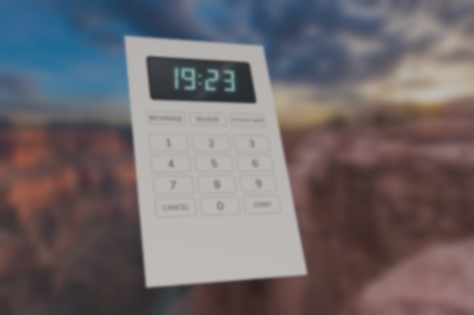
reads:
T19:23
